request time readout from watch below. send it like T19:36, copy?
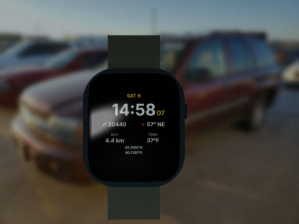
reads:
T14:58
